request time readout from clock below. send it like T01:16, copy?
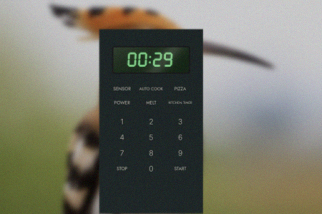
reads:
T00:29
